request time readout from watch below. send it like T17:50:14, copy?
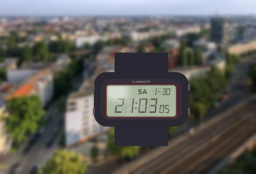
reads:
T21:03:05
